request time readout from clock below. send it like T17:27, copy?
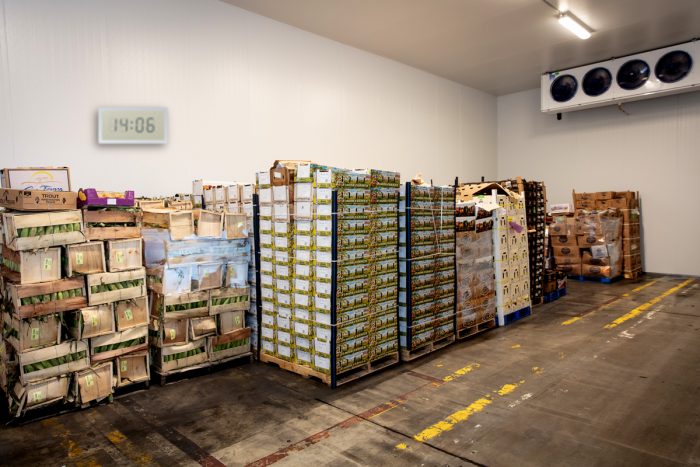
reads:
T14:06
